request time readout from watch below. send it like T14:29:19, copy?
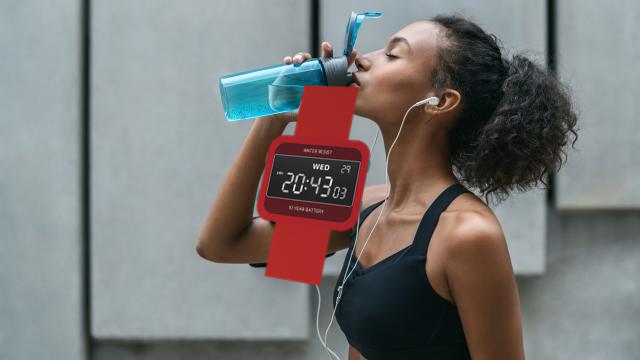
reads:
T20:43:03
